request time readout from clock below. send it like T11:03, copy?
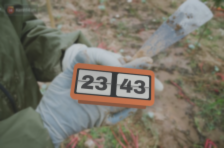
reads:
T23:43
